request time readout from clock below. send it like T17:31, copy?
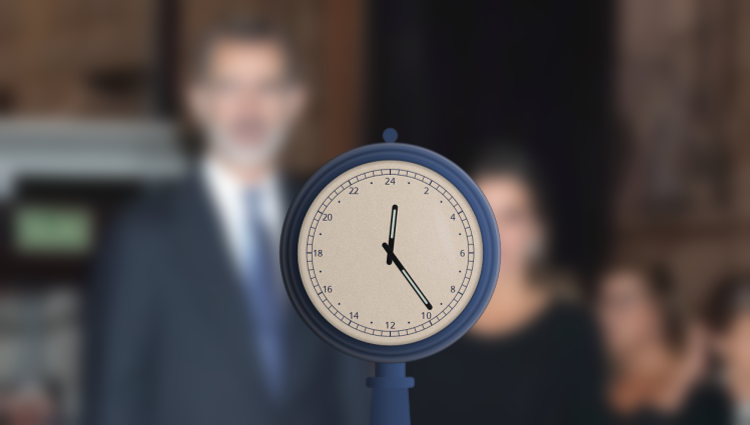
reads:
T00:24
